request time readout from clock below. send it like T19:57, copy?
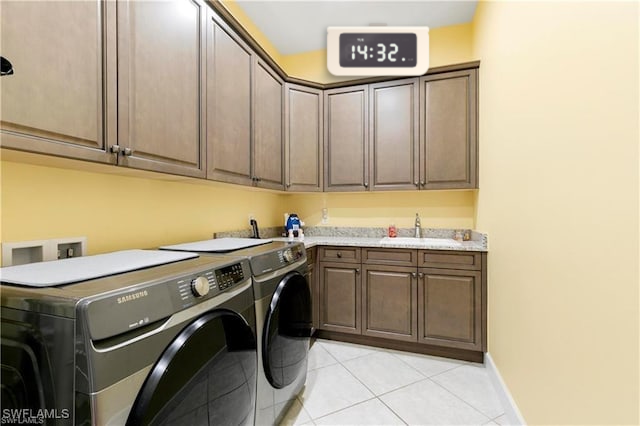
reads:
T14:32
